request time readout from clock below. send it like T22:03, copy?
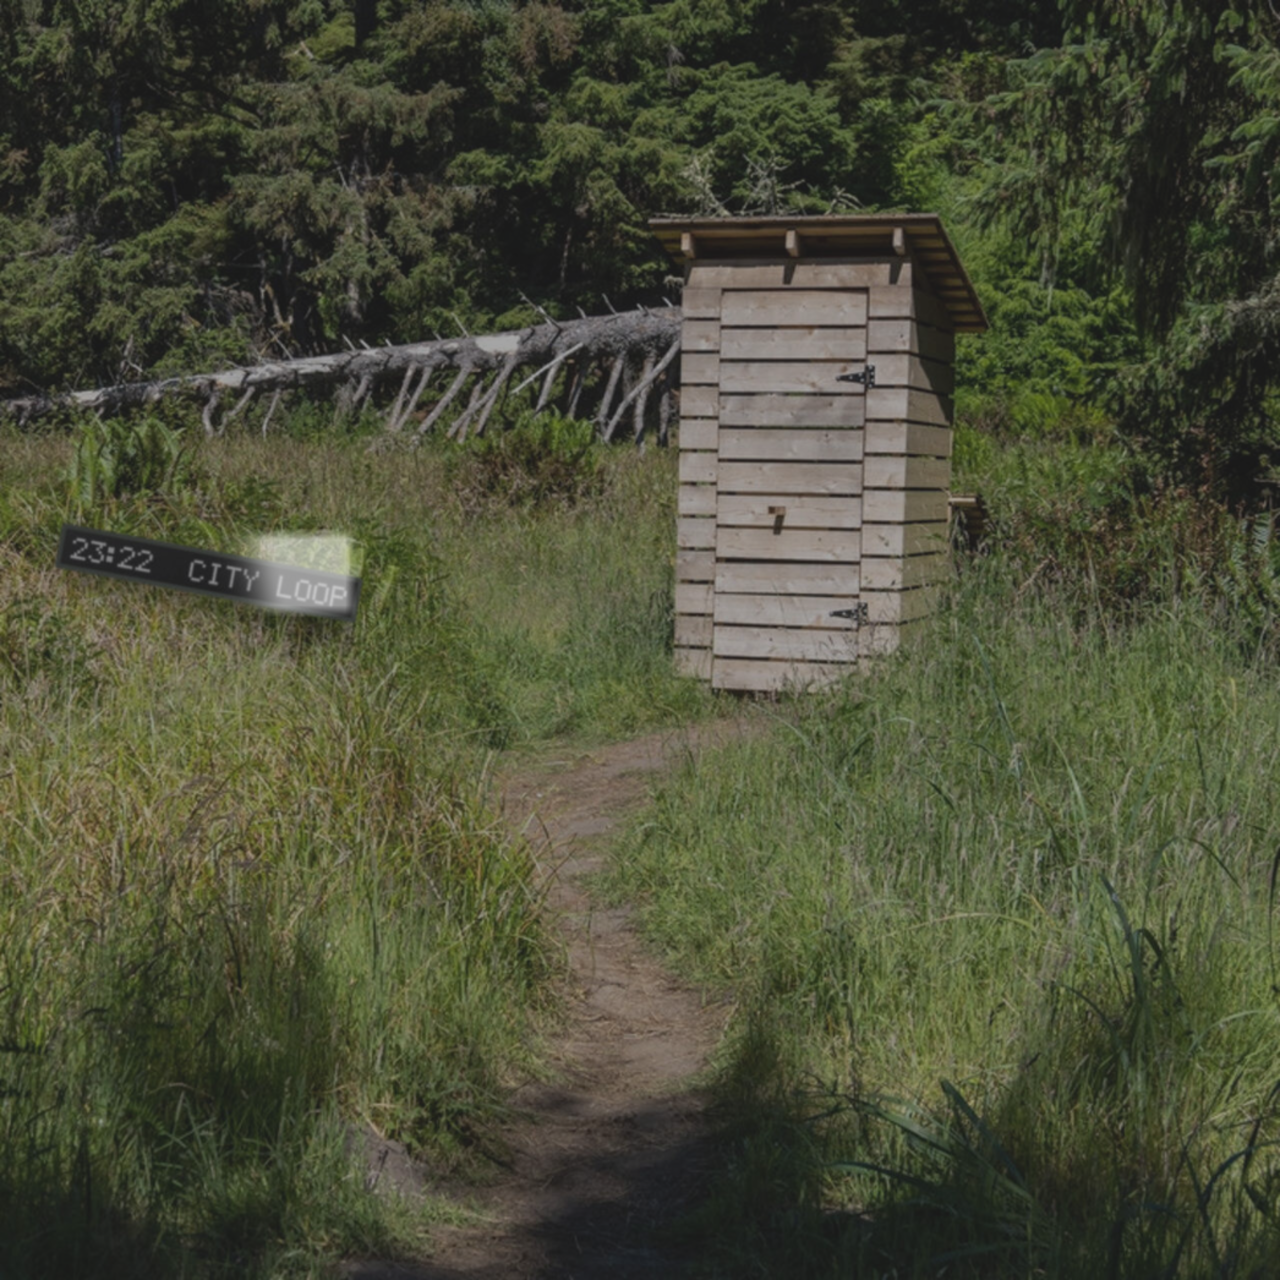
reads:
T23:22
